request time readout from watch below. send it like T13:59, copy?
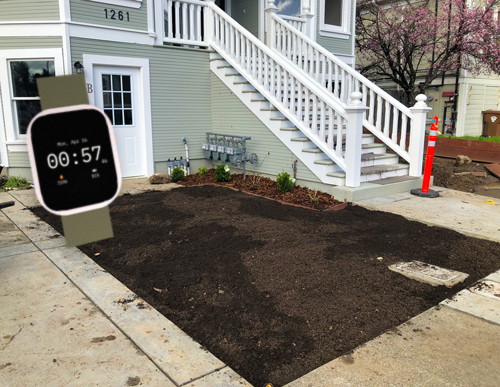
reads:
T00:57
